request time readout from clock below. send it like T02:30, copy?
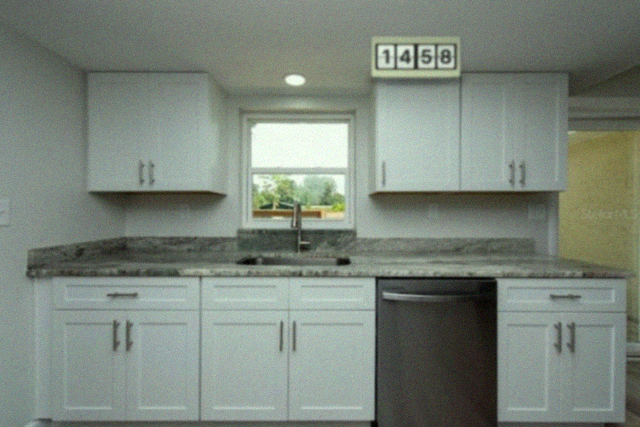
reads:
T14:58
